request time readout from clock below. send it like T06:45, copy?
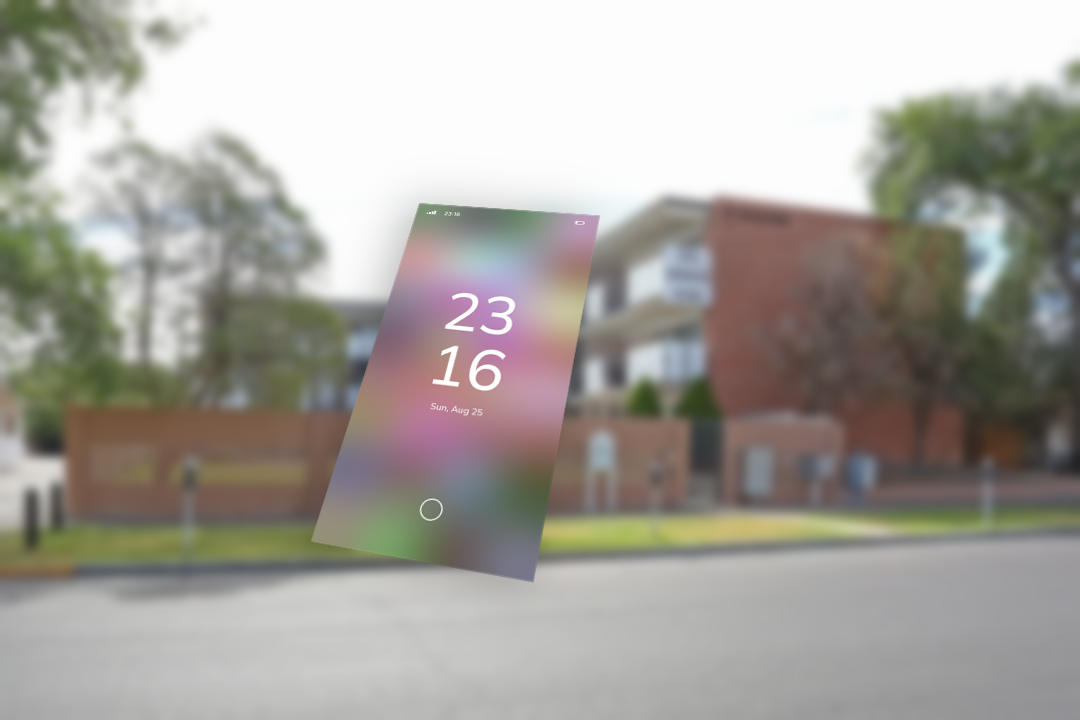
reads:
T23:16
